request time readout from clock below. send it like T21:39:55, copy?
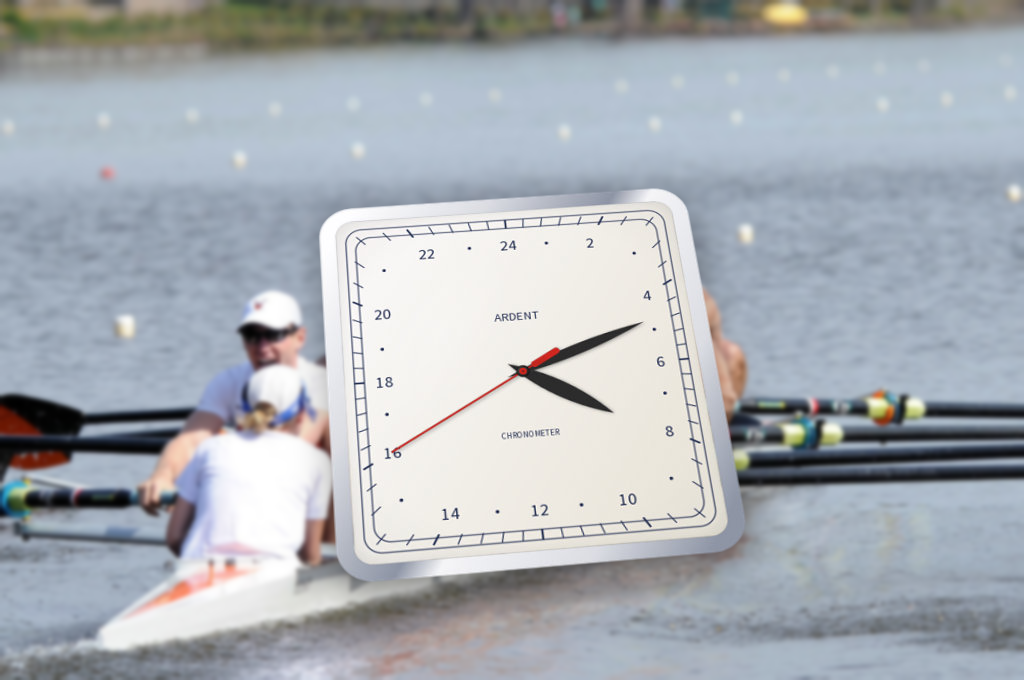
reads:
T08:11:40
